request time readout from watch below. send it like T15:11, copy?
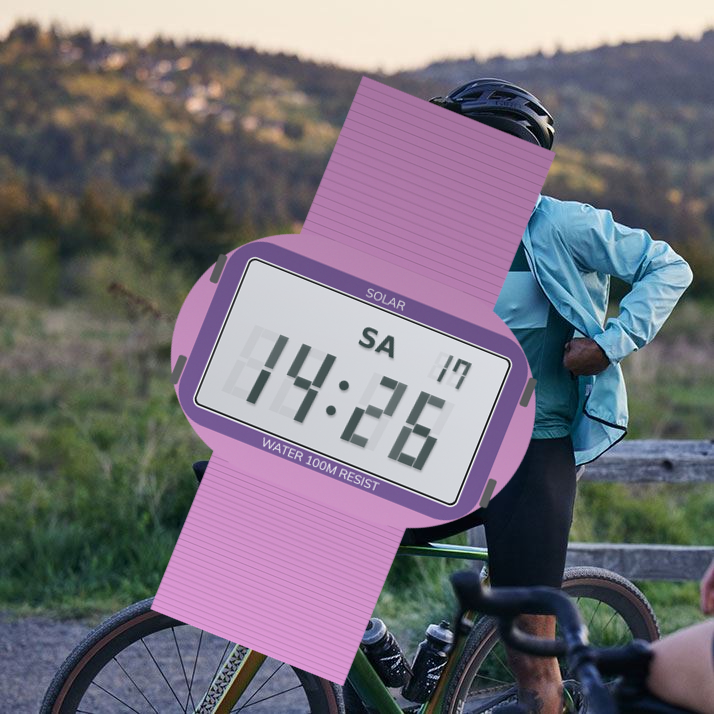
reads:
T14:26
